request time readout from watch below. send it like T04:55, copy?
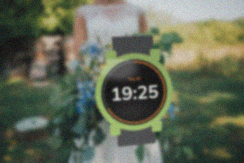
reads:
T19:25
